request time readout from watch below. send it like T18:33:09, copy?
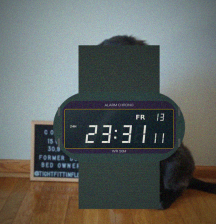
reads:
T23:31:11
